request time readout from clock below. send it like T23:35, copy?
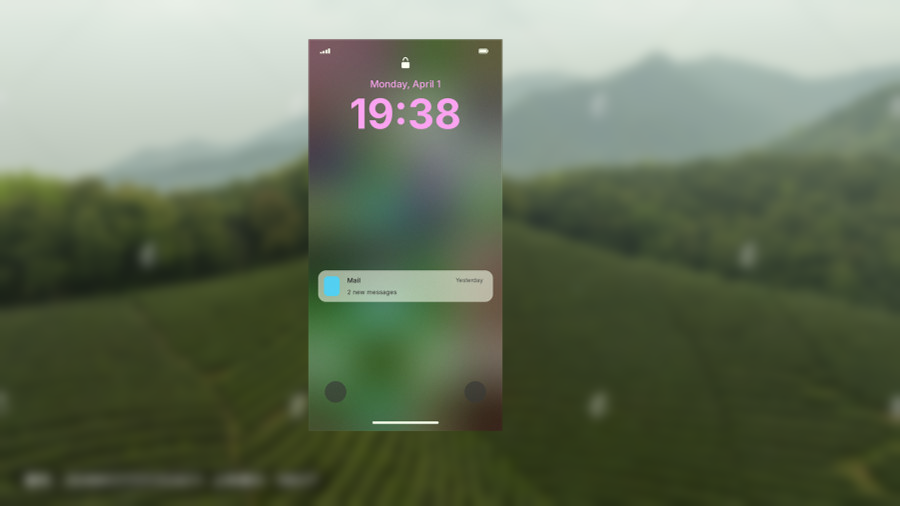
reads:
T19:38
